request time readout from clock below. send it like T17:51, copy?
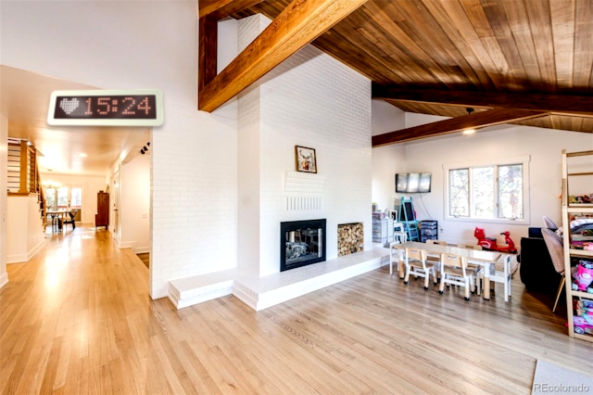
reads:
T15:24
